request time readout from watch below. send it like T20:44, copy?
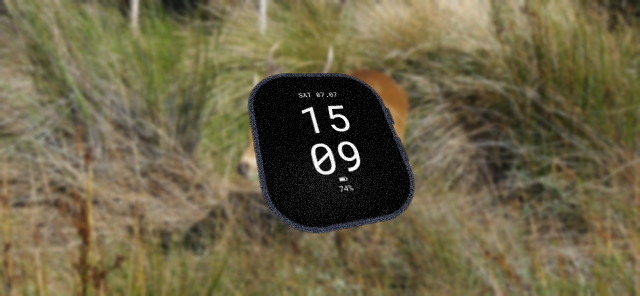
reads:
T15:09
